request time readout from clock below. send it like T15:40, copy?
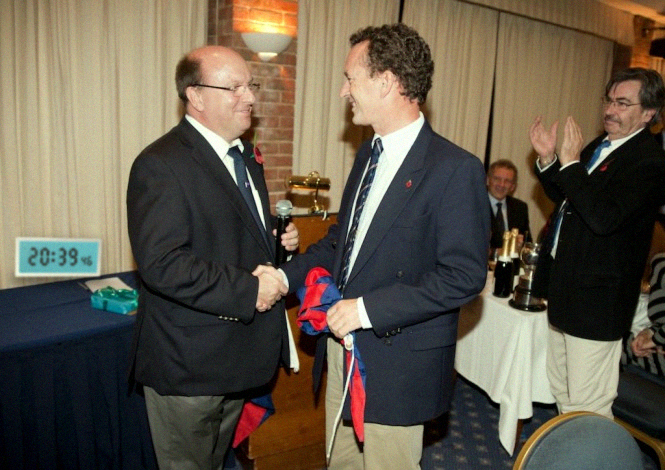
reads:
T20:39
